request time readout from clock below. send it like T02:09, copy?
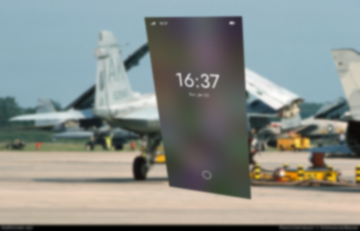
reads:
T16:37
